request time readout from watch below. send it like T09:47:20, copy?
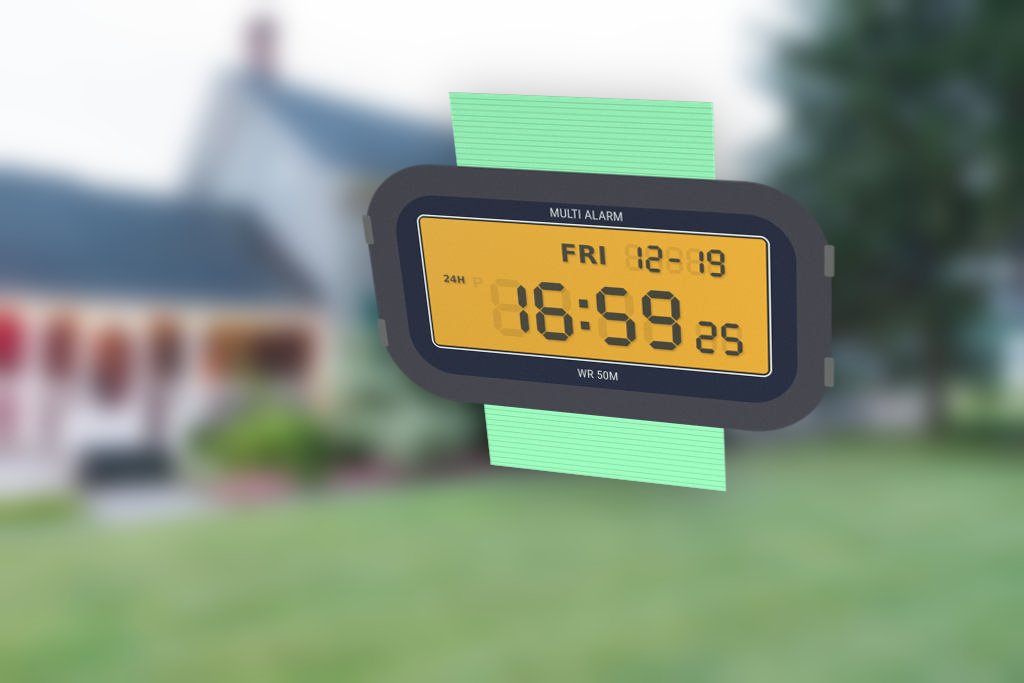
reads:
T16:59:25
